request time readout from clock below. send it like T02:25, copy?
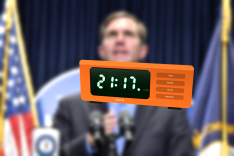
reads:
T21:17
